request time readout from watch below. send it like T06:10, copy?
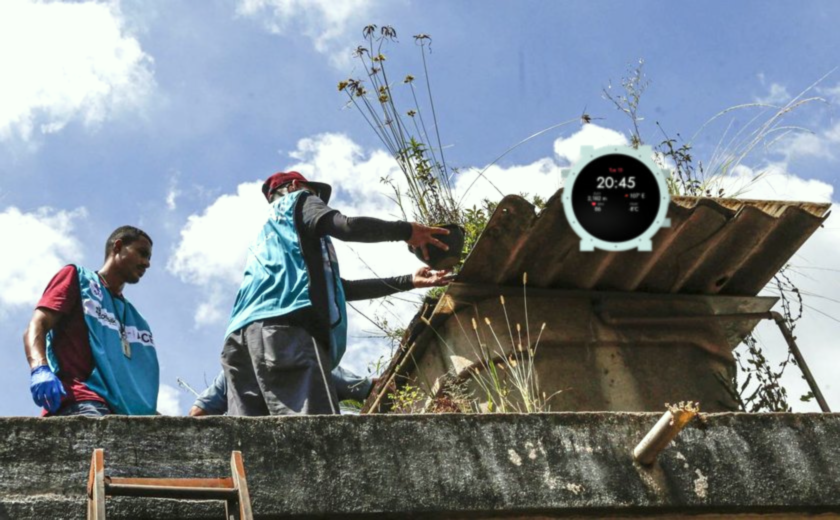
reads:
T20:45
